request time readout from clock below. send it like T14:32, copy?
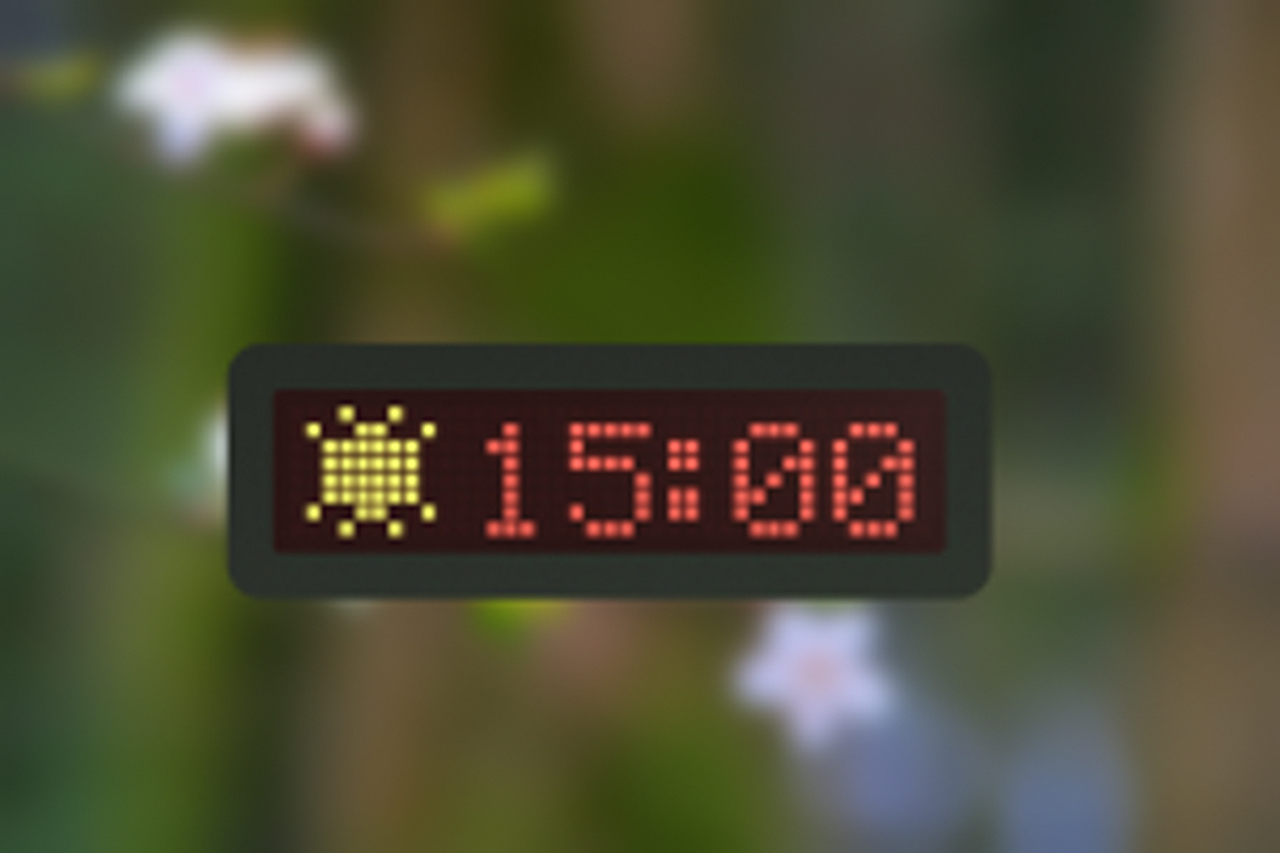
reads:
T15:00
